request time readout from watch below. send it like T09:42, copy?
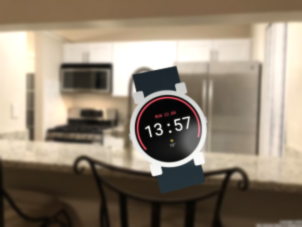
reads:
T13:57
